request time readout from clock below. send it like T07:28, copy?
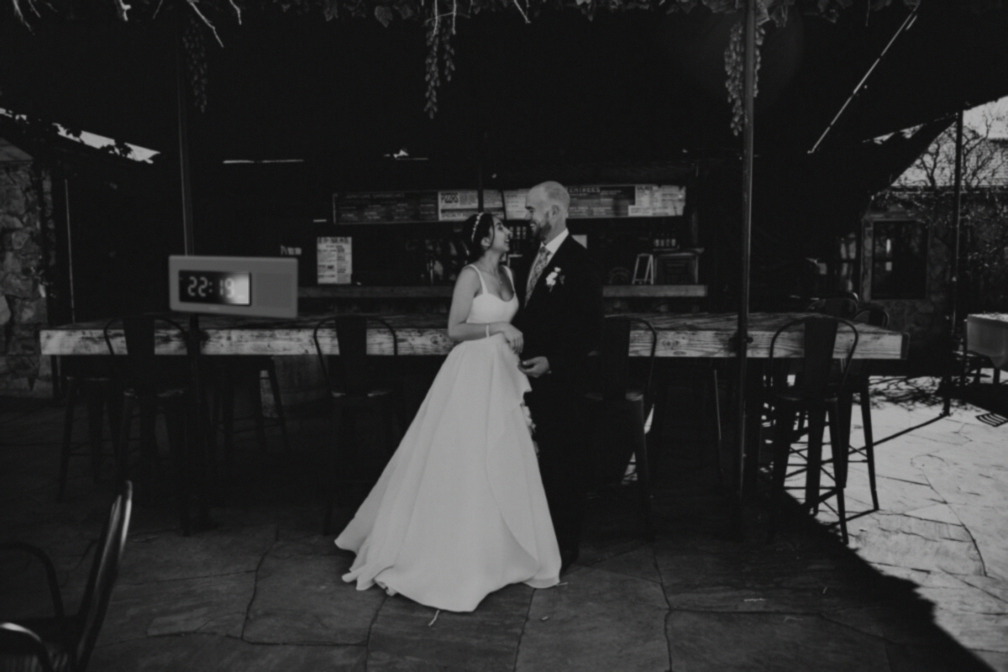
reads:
T22:19
